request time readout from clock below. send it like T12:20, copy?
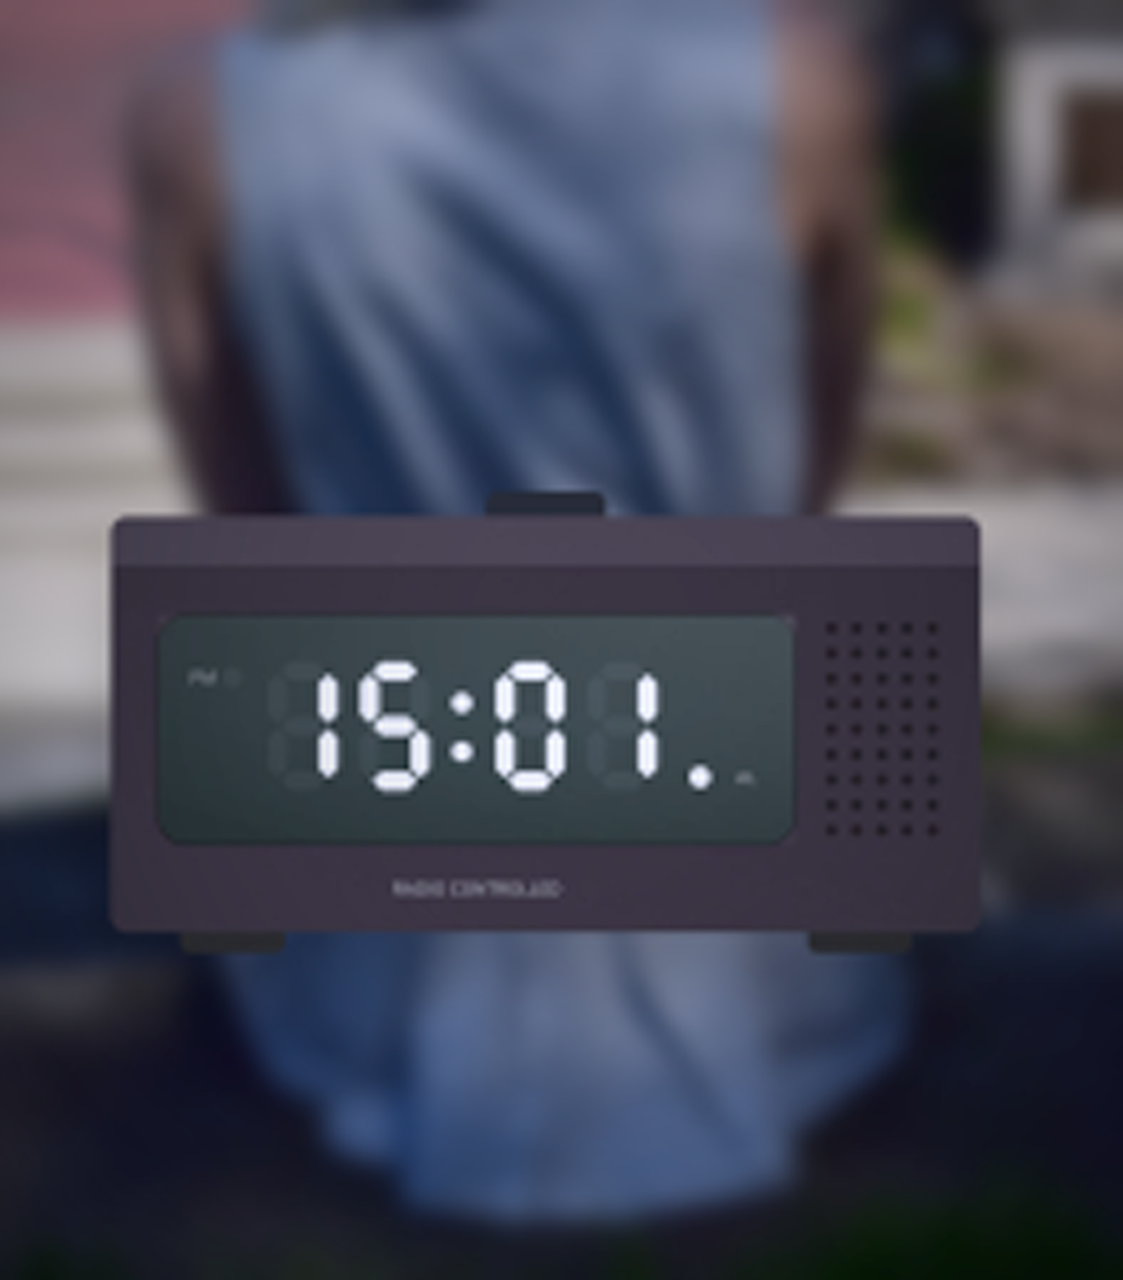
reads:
T15:01
